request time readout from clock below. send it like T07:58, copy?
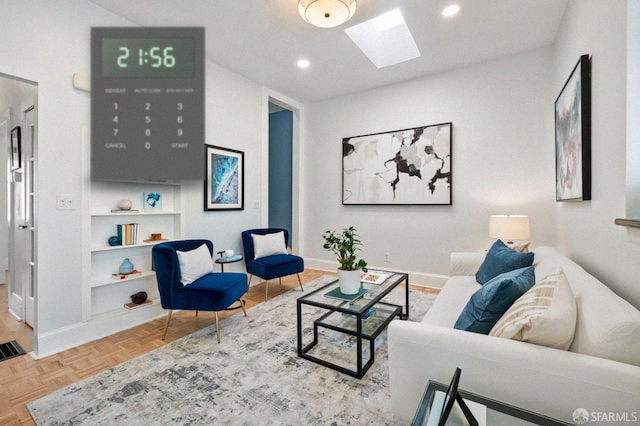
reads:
T21:56
